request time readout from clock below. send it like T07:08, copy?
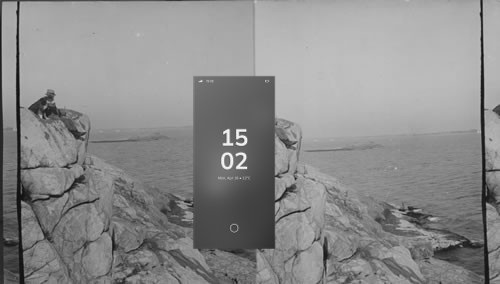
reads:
T15:02
